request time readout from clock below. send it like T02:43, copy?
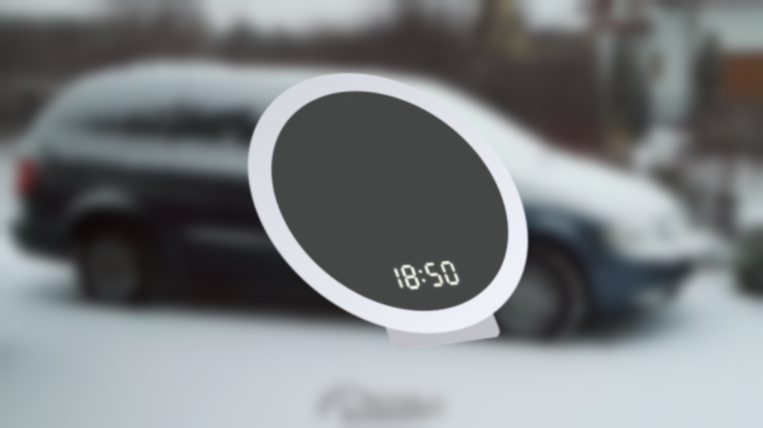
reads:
T18:50
